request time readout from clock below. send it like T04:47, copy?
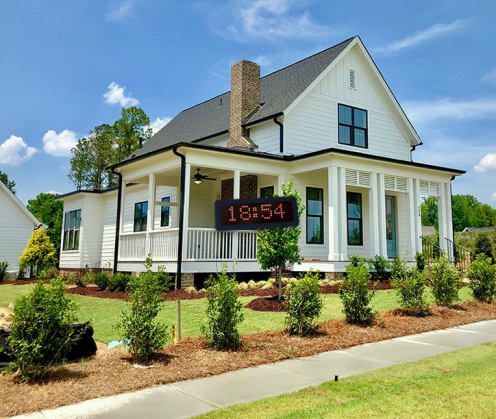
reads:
T18:54
